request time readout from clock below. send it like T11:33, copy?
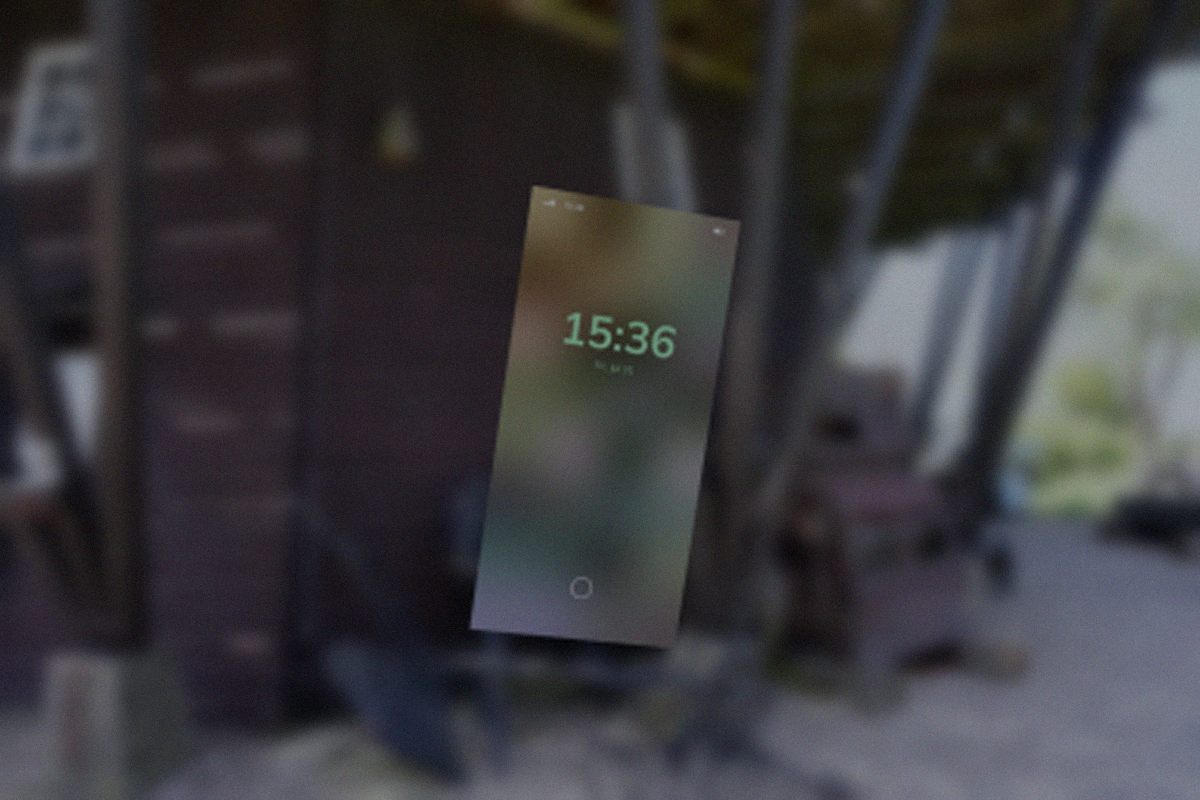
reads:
T15:36
